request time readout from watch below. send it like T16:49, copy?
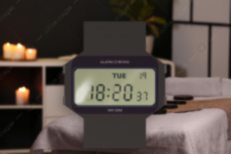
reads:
T18:20
